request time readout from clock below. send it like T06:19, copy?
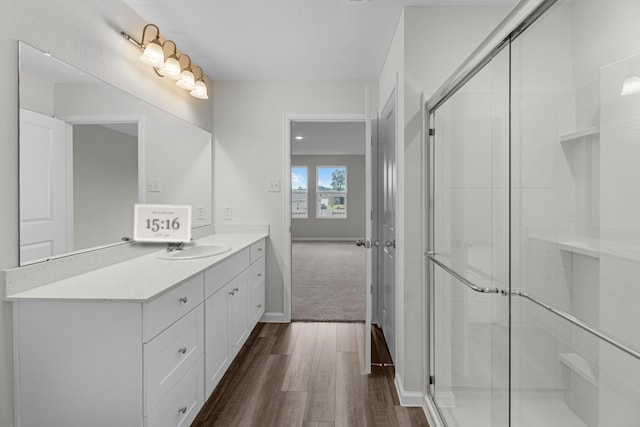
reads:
T15:16
